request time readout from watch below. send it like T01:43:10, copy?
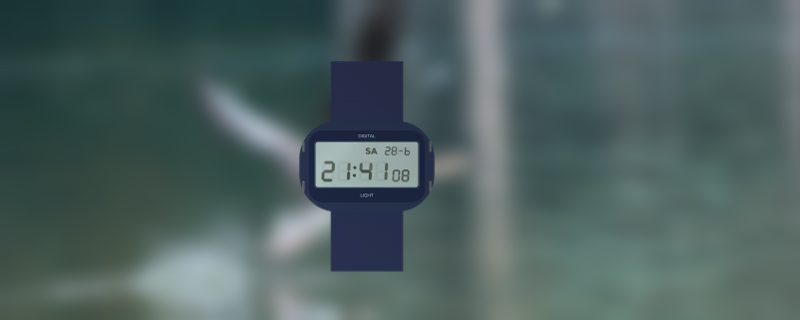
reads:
T21:41:08
